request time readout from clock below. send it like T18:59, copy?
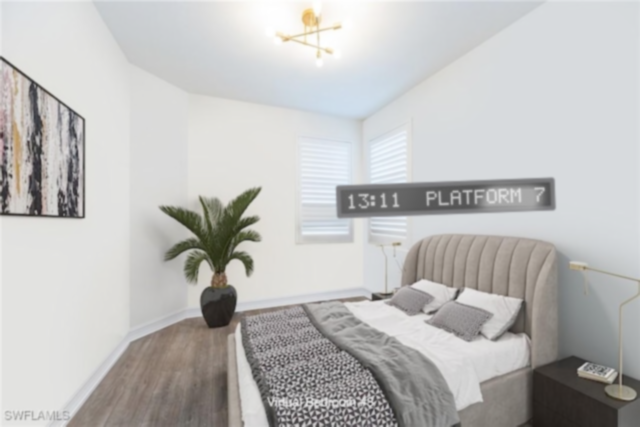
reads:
T13:11
